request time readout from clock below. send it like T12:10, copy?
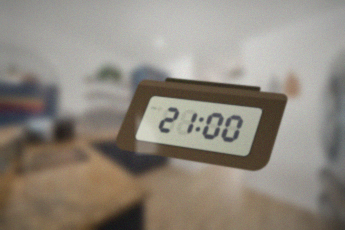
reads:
T21:00
